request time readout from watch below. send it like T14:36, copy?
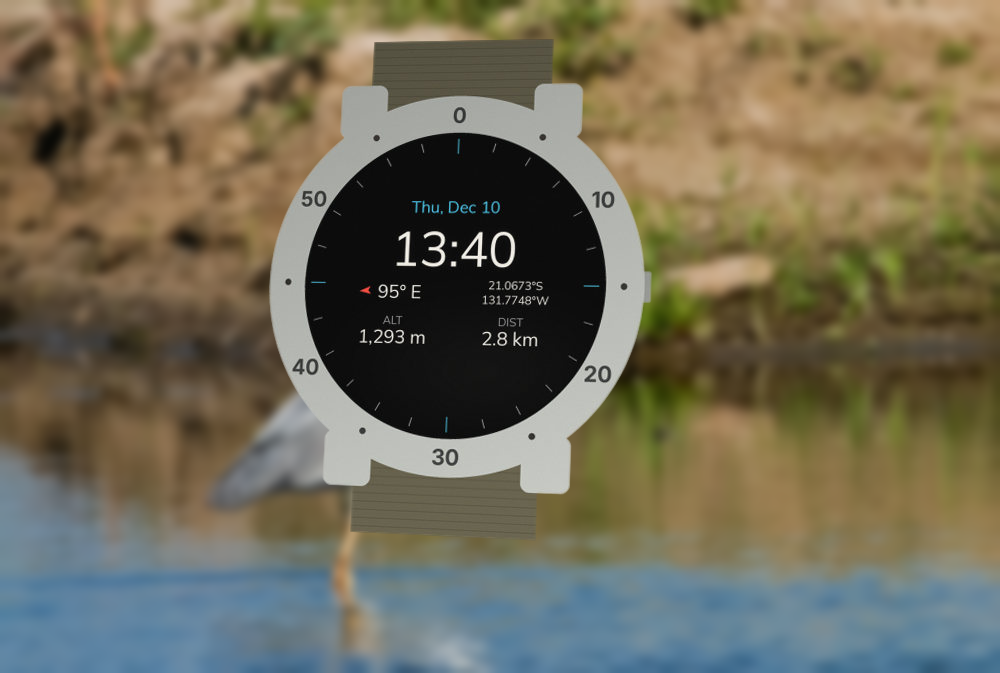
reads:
T13:40
